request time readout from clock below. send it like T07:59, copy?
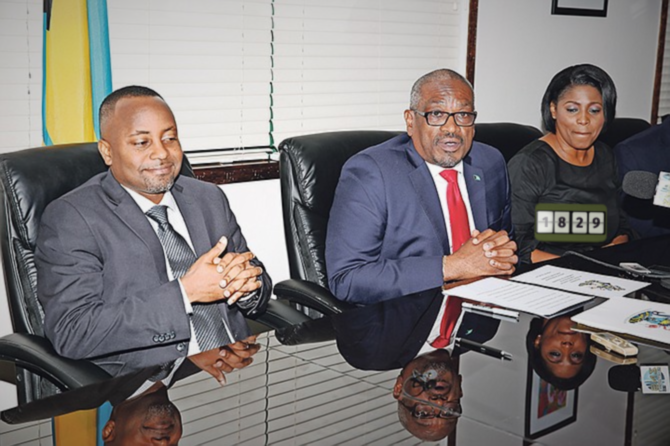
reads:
T18:29
